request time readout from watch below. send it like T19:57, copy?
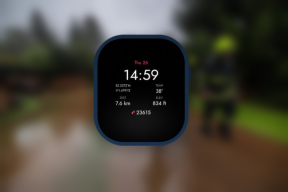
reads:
T14:59
